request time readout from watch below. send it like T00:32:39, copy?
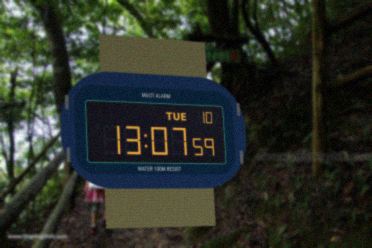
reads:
T13:07:59
